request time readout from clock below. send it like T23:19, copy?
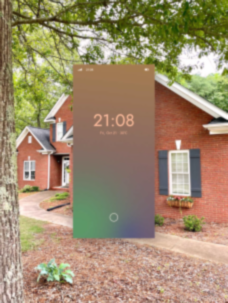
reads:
T21:08
